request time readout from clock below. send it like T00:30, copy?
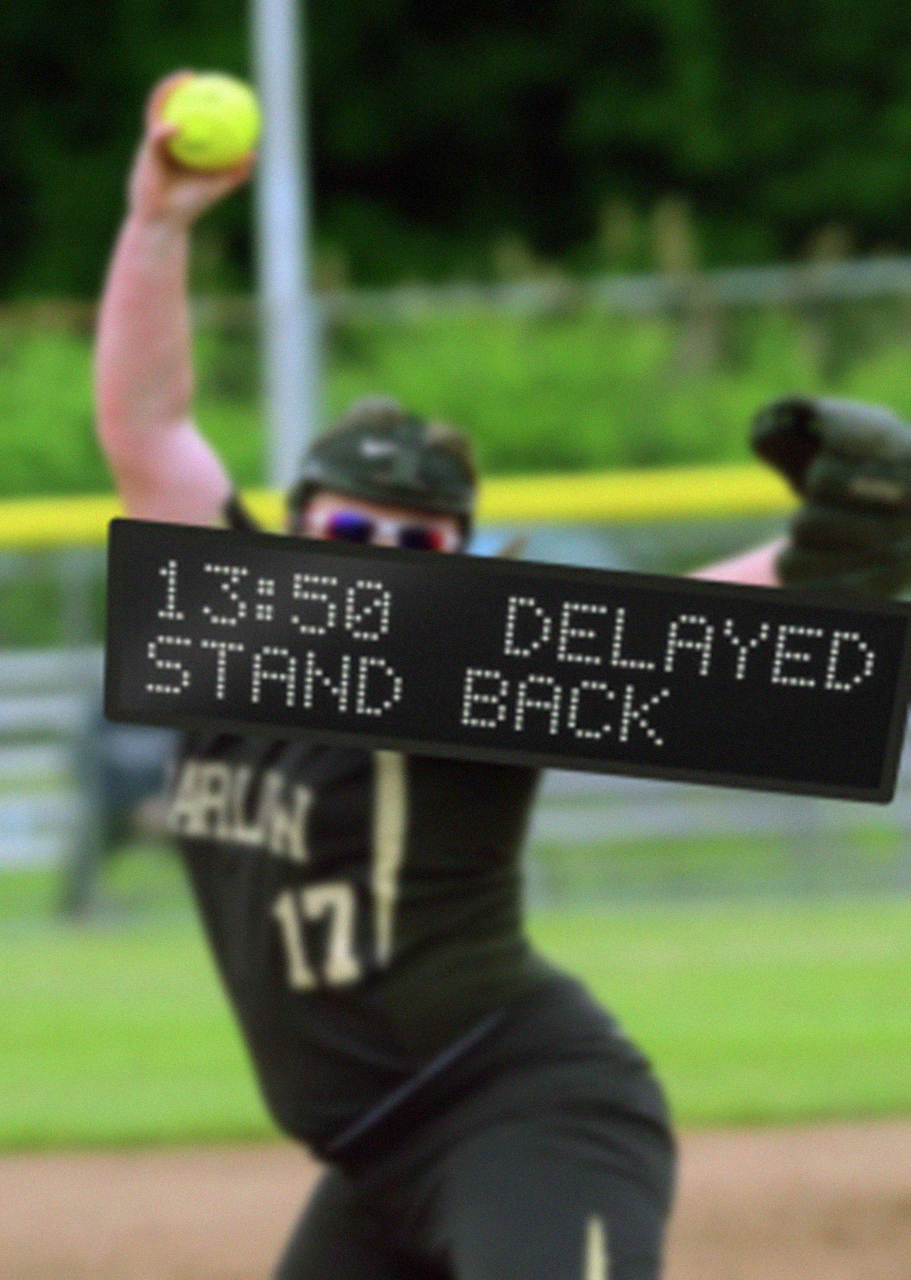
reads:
T13:50
